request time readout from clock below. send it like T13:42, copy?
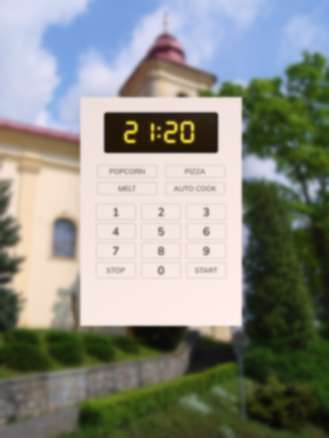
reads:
T21:20
